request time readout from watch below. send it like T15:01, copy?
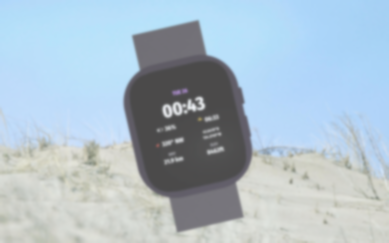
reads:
T00:43
